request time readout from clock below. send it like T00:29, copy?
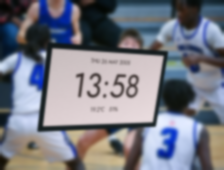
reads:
T13:58
